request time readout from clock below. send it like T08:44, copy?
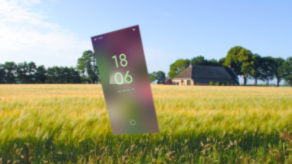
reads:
T18:06
